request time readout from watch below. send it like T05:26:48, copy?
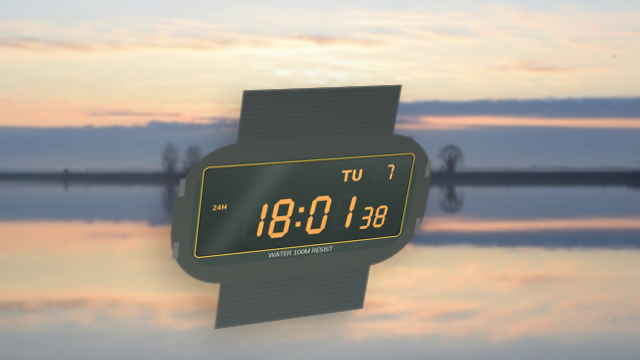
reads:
T18:01:38
